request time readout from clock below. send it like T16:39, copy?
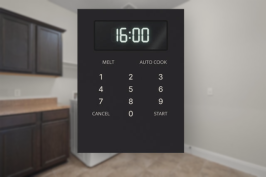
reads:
T16:00
